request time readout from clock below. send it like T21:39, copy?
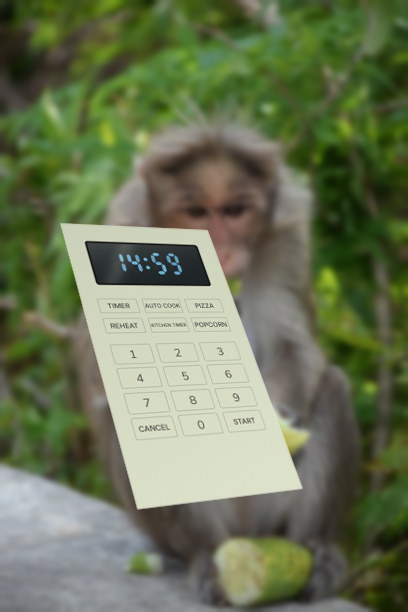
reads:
T14:59
